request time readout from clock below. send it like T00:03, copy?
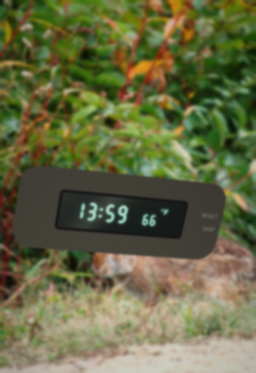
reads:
T13:59
